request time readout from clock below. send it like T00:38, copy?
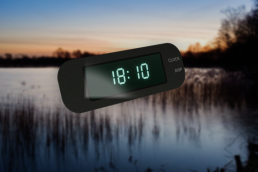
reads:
T18:10
